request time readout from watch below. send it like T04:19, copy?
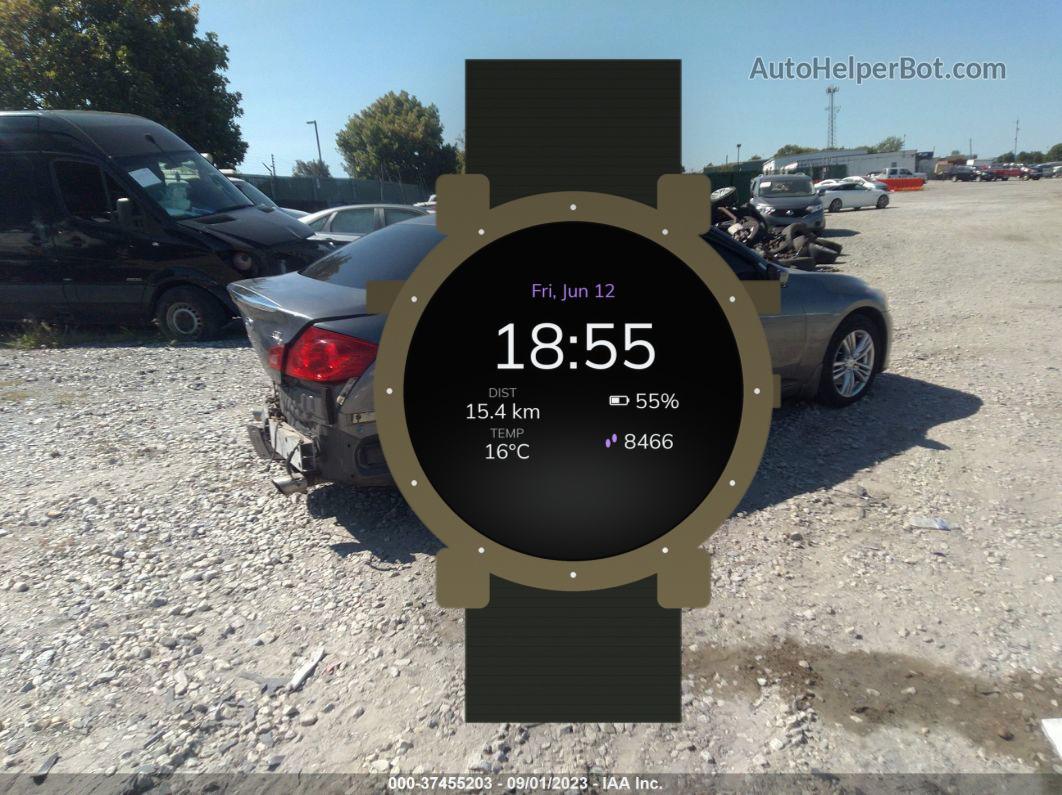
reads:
T18:55
